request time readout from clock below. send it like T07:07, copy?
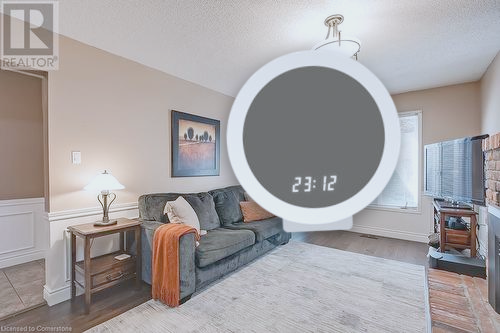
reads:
T23:12
